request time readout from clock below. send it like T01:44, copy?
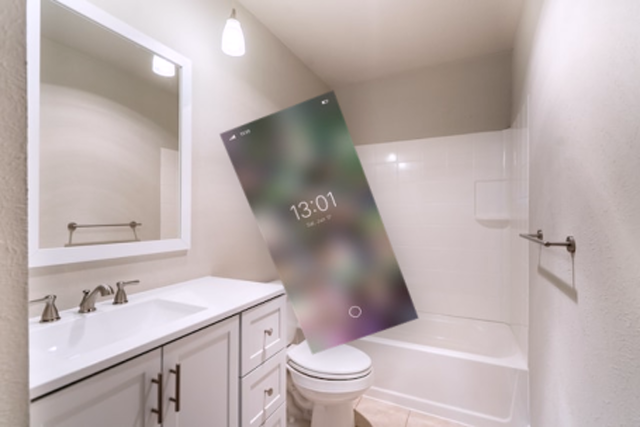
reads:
T13:01
